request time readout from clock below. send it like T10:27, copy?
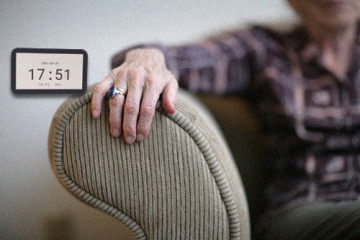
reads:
T17:51
